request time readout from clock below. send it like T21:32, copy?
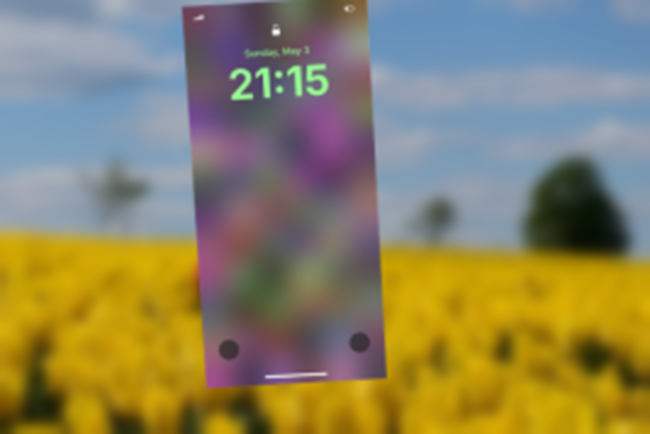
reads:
T21:15
